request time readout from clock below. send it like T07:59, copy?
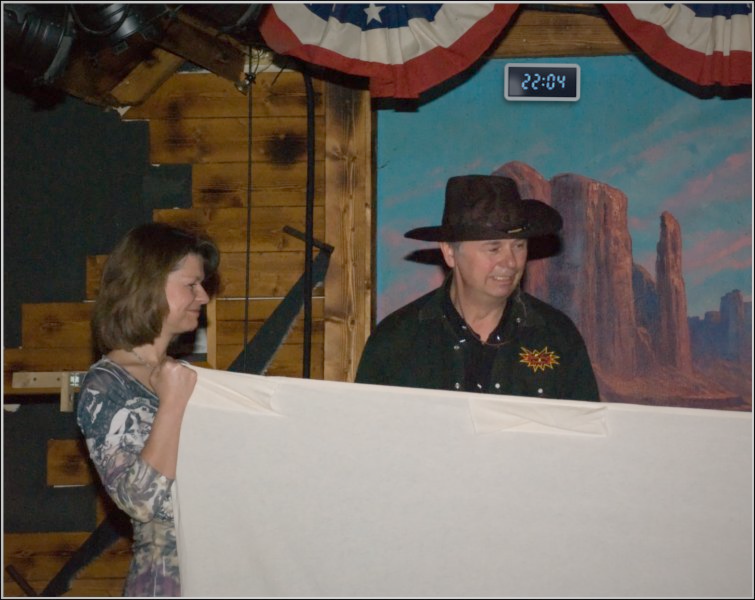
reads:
T22:04
